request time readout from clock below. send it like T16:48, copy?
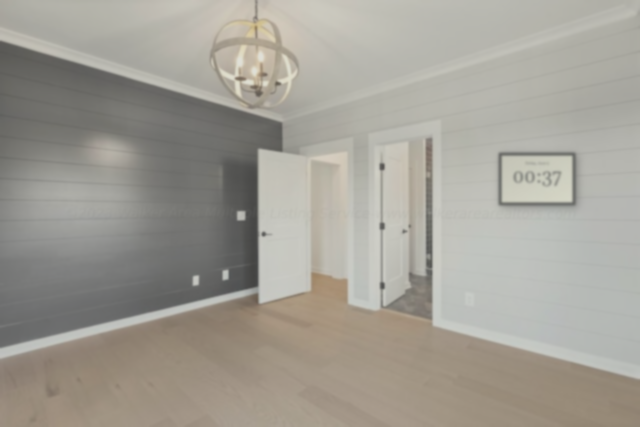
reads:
T00:37
